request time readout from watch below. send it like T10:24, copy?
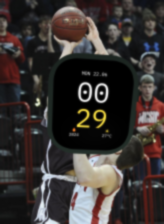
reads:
T00:29
